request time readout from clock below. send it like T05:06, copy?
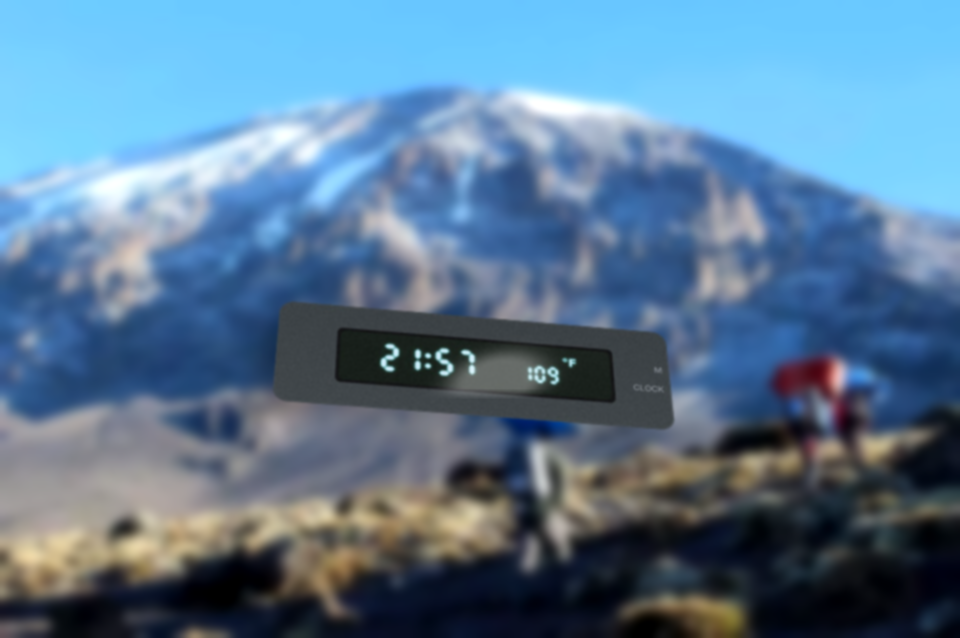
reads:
T21:57
